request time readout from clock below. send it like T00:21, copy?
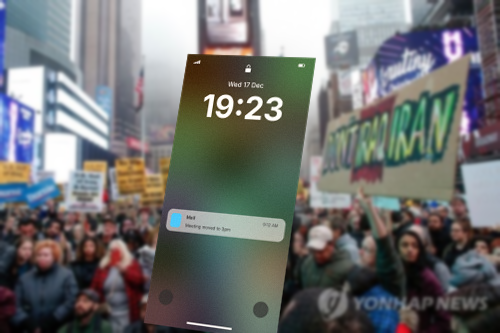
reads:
T19:23
